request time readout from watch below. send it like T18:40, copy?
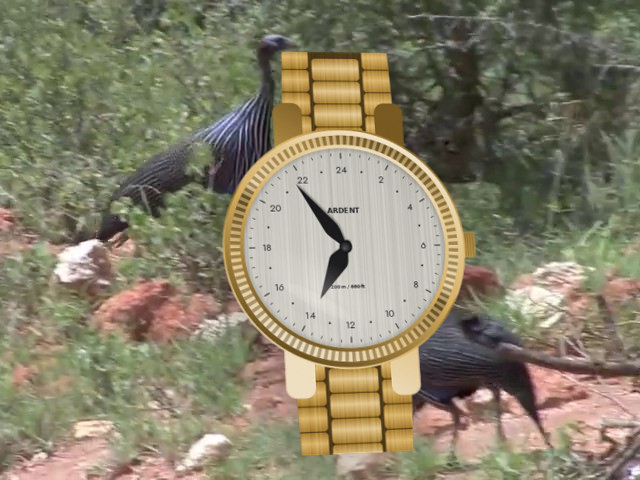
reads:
T13:54
